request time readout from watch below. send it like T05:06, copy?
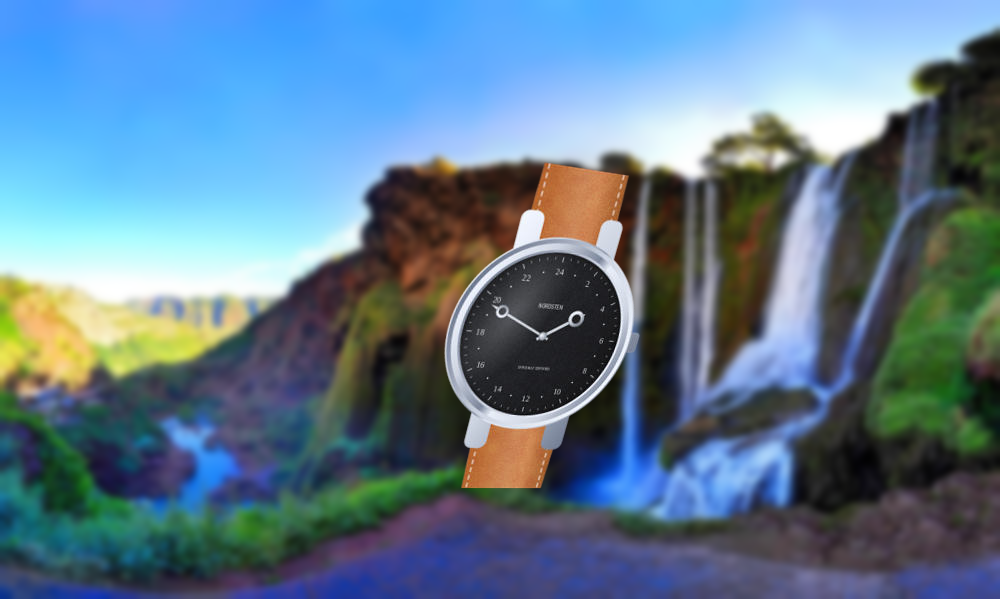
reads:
T03:49
